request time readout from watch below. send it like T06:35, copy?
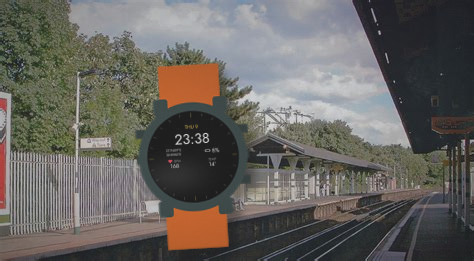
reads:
T23:38
